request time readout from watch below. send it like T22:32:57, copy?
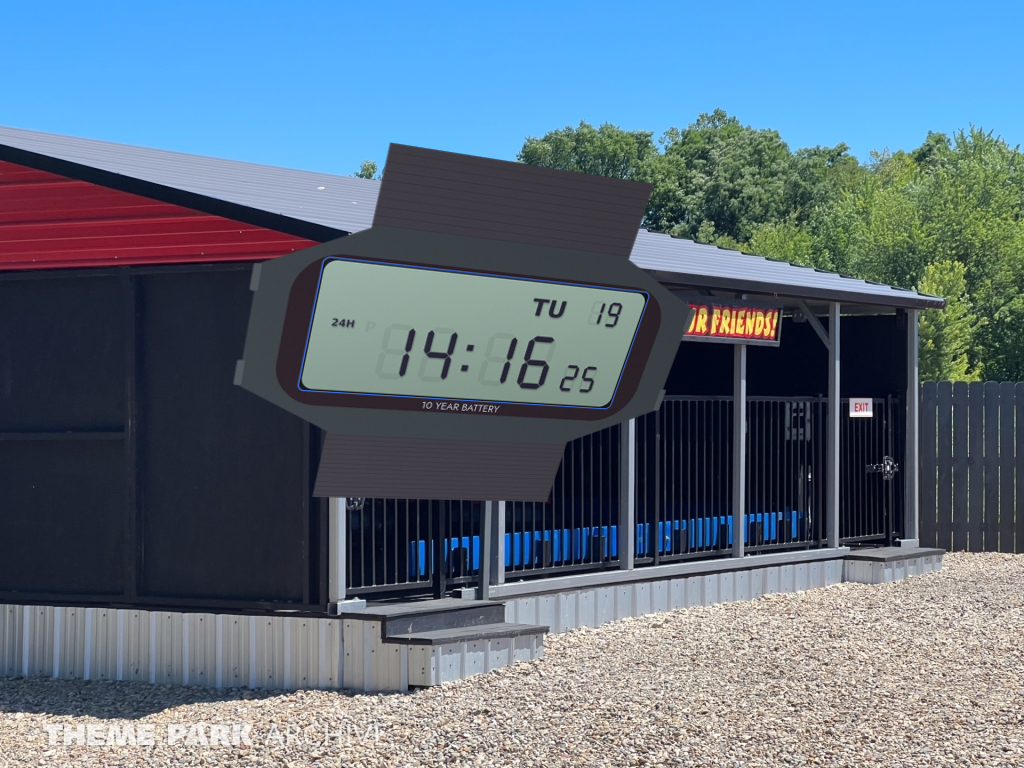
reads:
T14:16:25
